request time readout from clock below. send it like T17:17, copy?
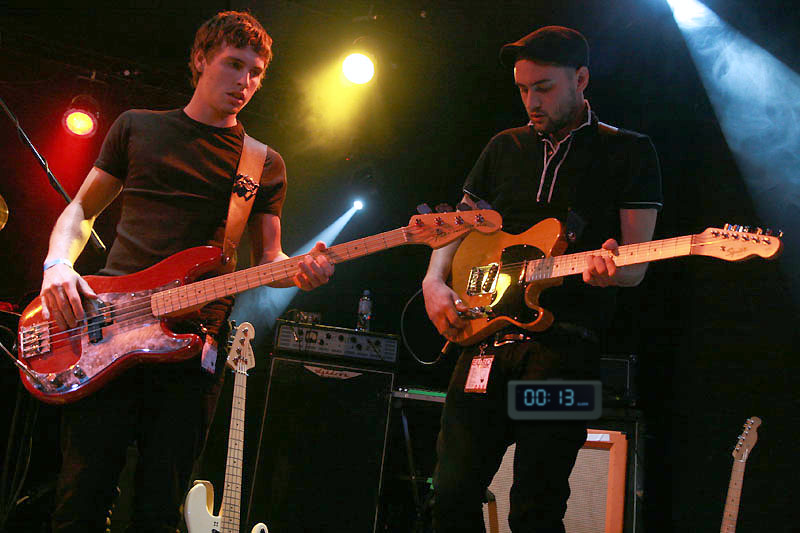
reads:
T00:13
